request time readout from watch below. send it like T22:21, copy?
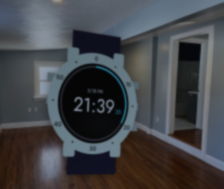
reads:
T21:39
